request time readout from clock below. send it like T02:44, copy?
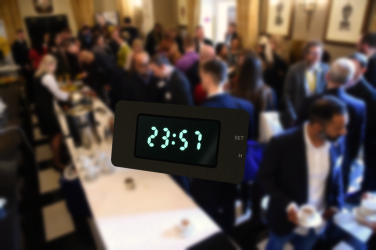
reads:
T23:57
